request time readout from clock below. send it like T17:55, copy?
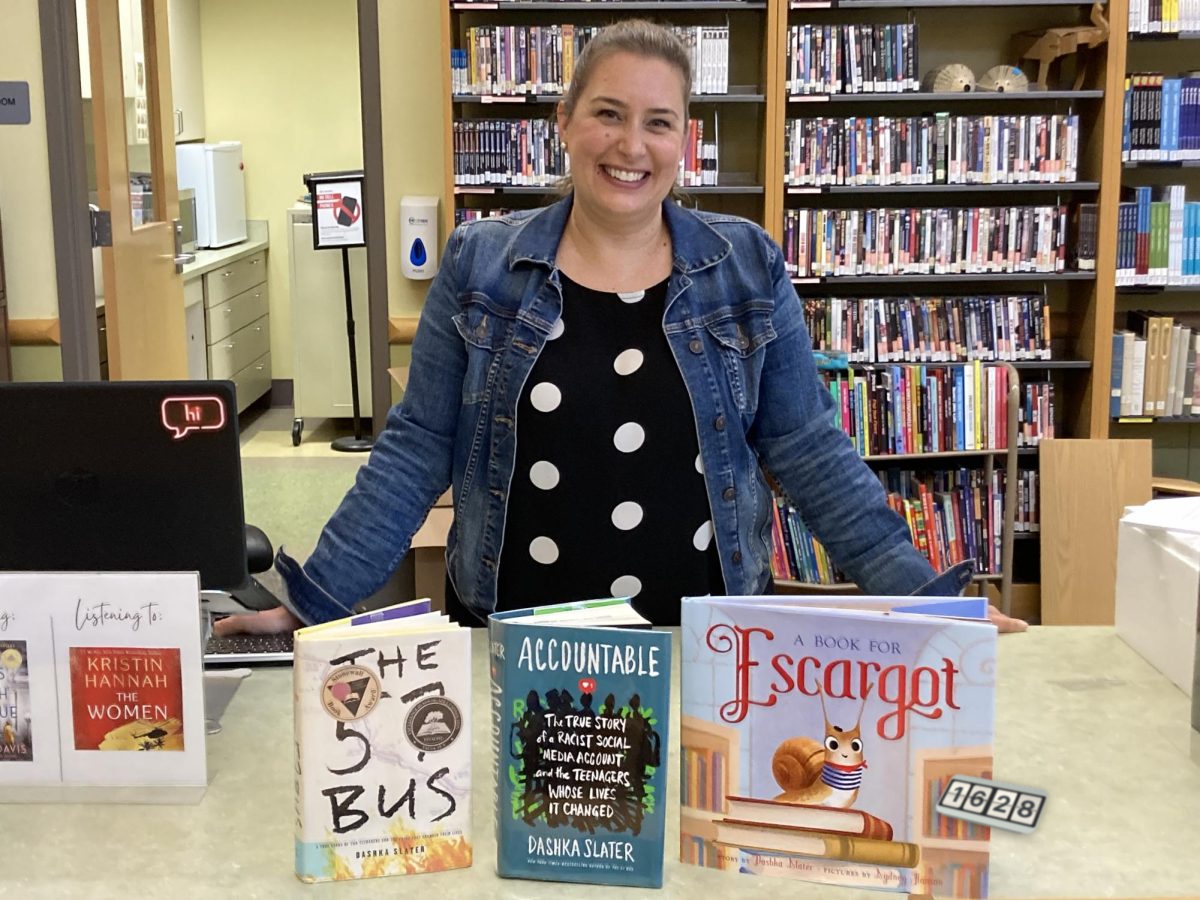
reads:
T16:28
